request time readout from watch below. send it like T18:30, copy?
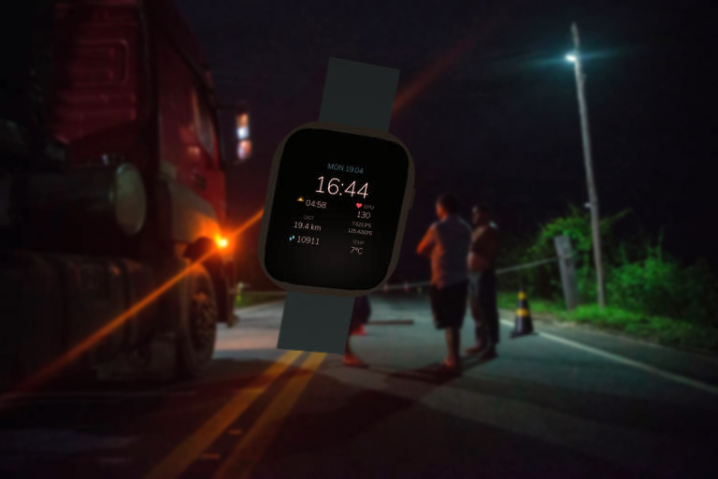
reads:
T16:44
